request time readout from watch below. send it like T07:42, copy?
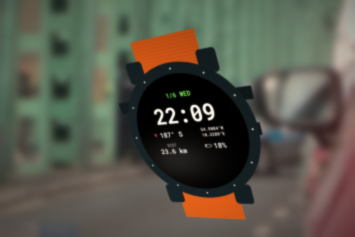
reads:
T22:09
